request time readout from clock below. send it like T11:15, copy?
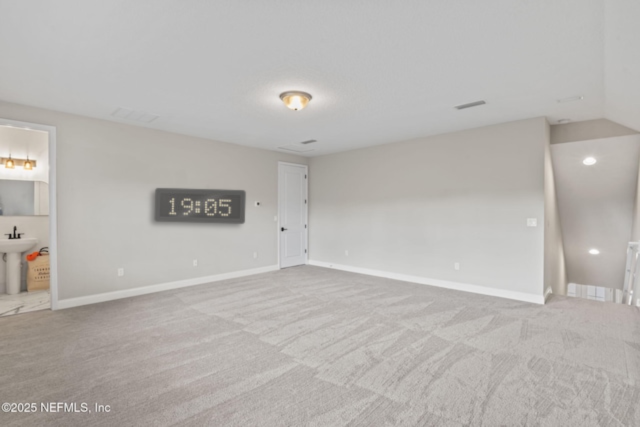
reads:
T19:05
